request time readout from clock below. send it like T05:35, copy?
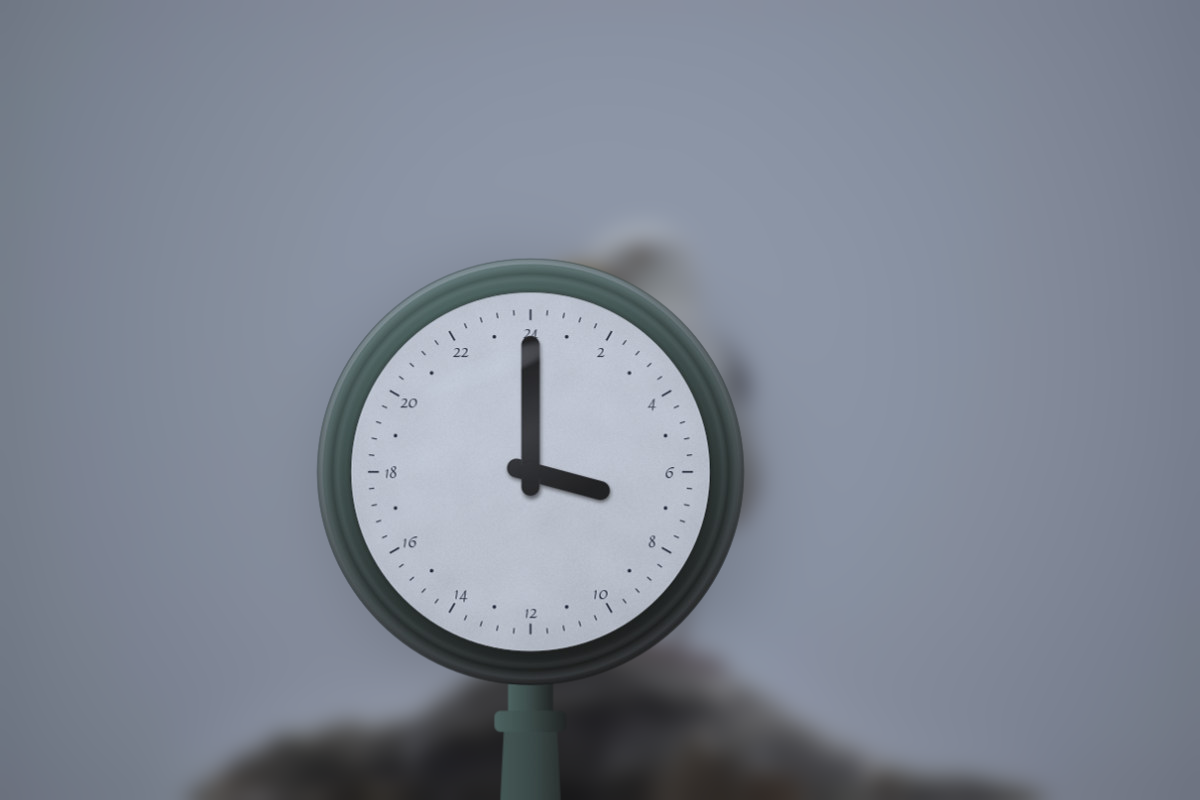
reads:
T07:00
